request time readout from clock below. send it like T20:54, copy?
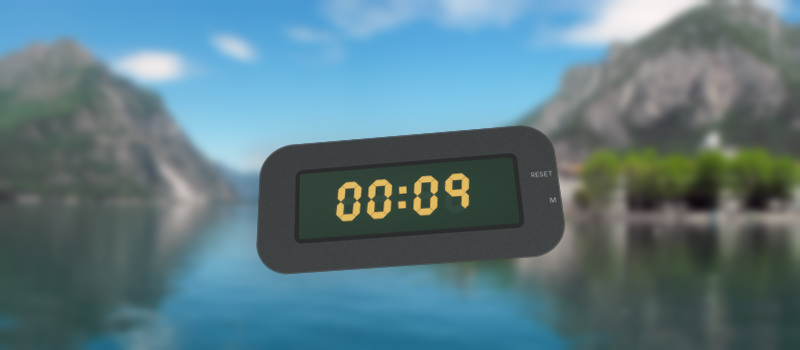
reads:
T00:09
